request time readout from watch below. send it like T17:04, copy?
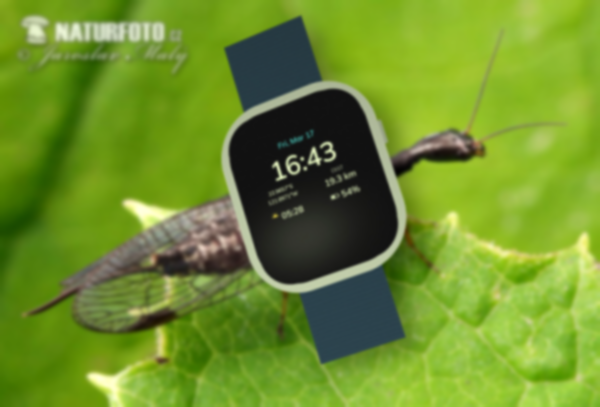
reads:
T16:43
